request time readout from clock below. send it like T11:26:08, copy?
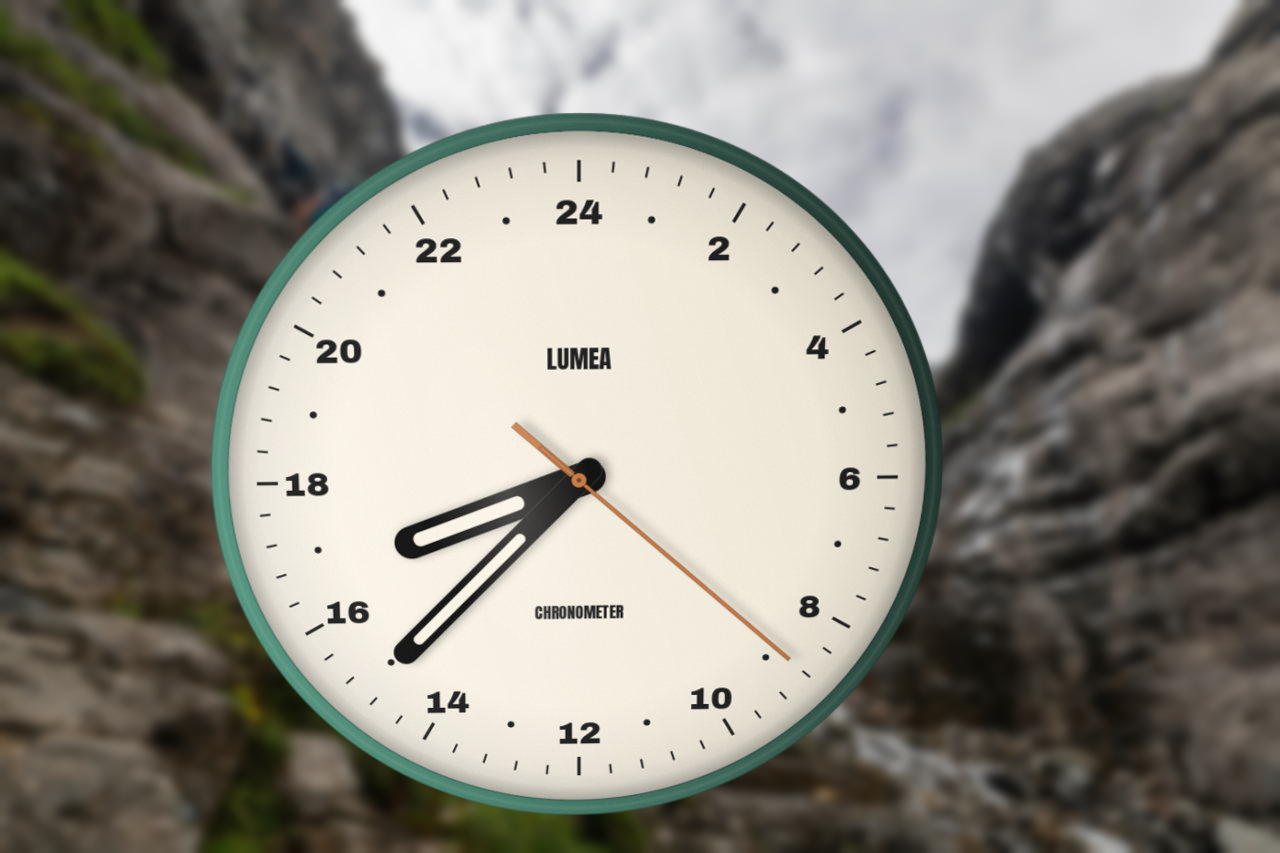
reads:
T16:37:22
